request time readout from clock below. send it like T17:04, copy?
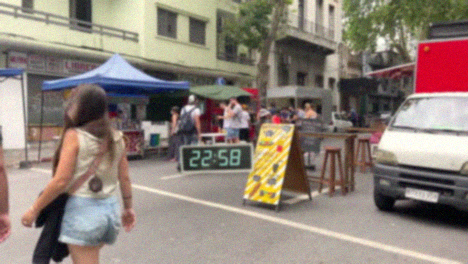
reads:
T22:58
